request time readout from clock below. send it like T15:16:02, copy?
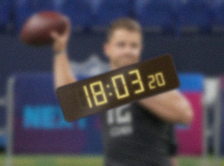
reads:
T18:03:20
